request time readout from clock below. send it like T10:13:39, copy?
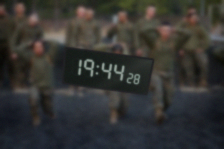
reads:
T19:44:28
